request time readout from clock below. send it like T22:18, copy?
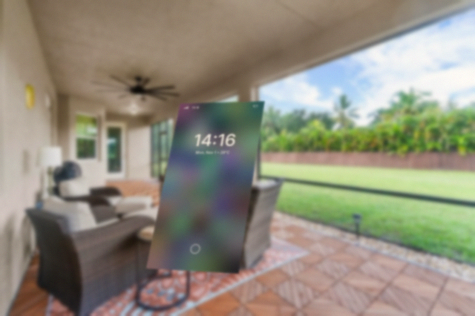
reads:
T14:16
